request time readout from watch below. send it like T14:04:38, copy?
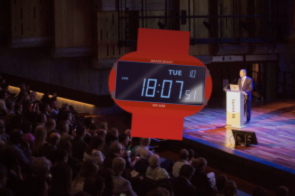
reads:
T18:07:51
